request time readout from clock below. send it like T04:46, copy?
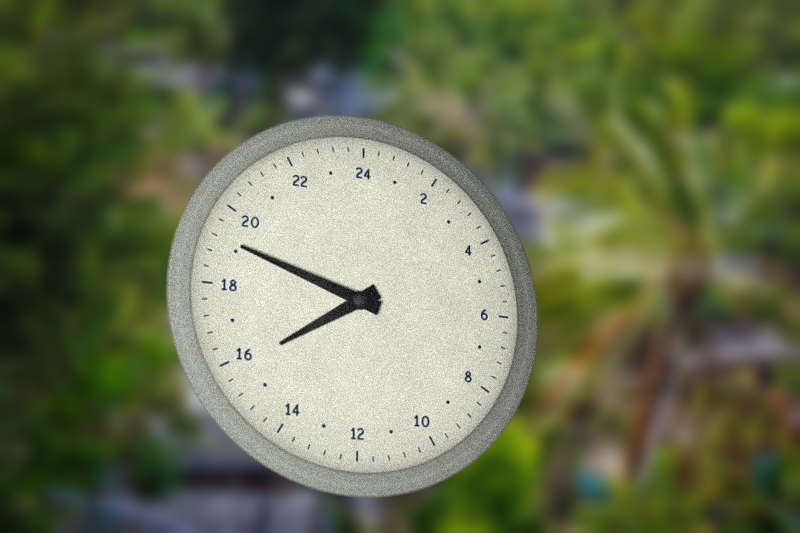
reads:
T15:48
